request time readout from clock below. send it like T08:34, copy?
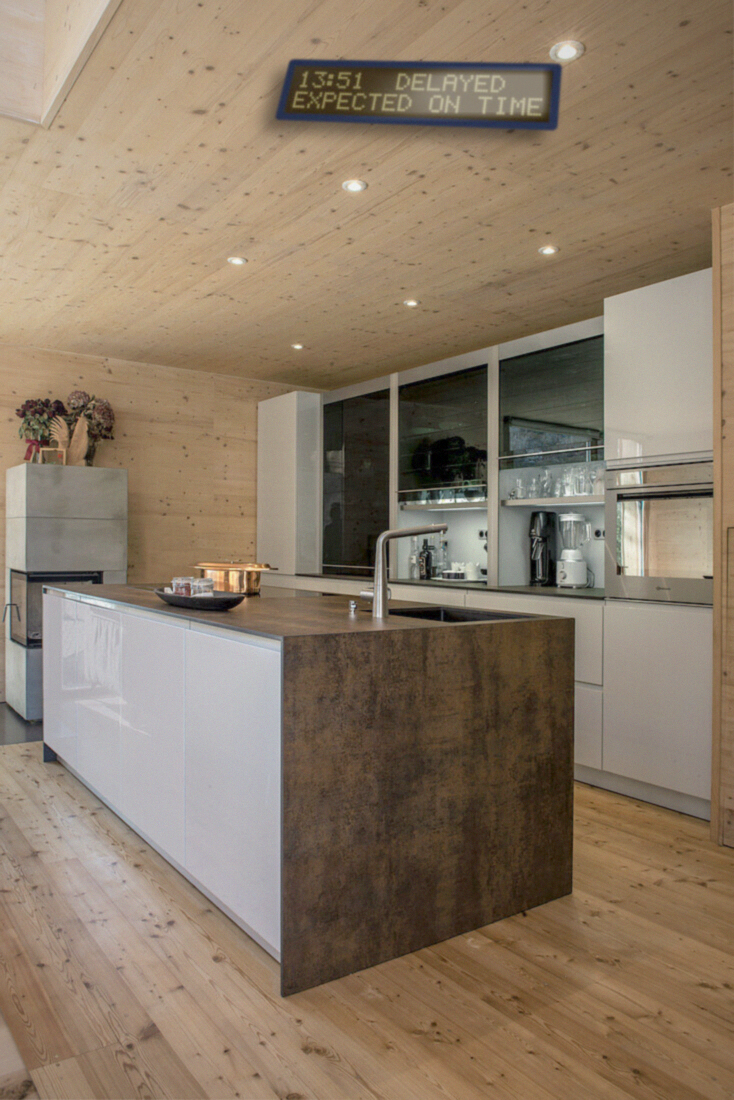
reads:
T13:51
